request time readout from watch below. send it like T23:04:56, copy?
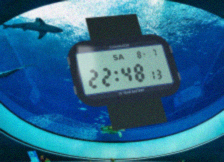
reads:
T22:48:13
